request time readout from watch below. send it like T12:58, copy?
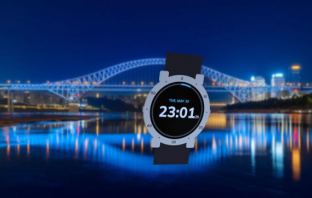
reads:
T23:01
